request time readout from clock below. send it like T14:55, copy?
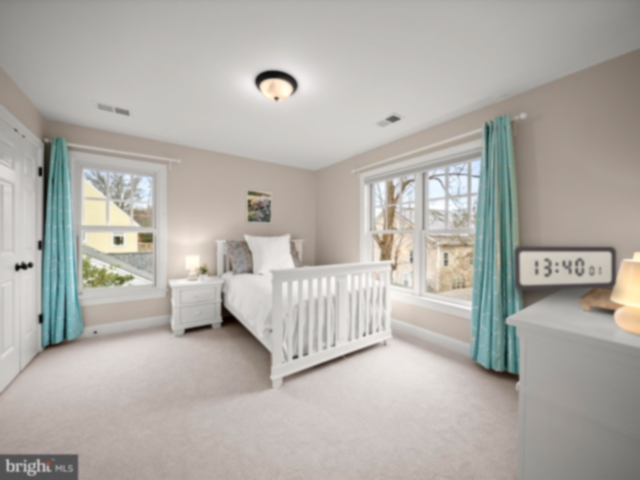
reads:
T13:40
